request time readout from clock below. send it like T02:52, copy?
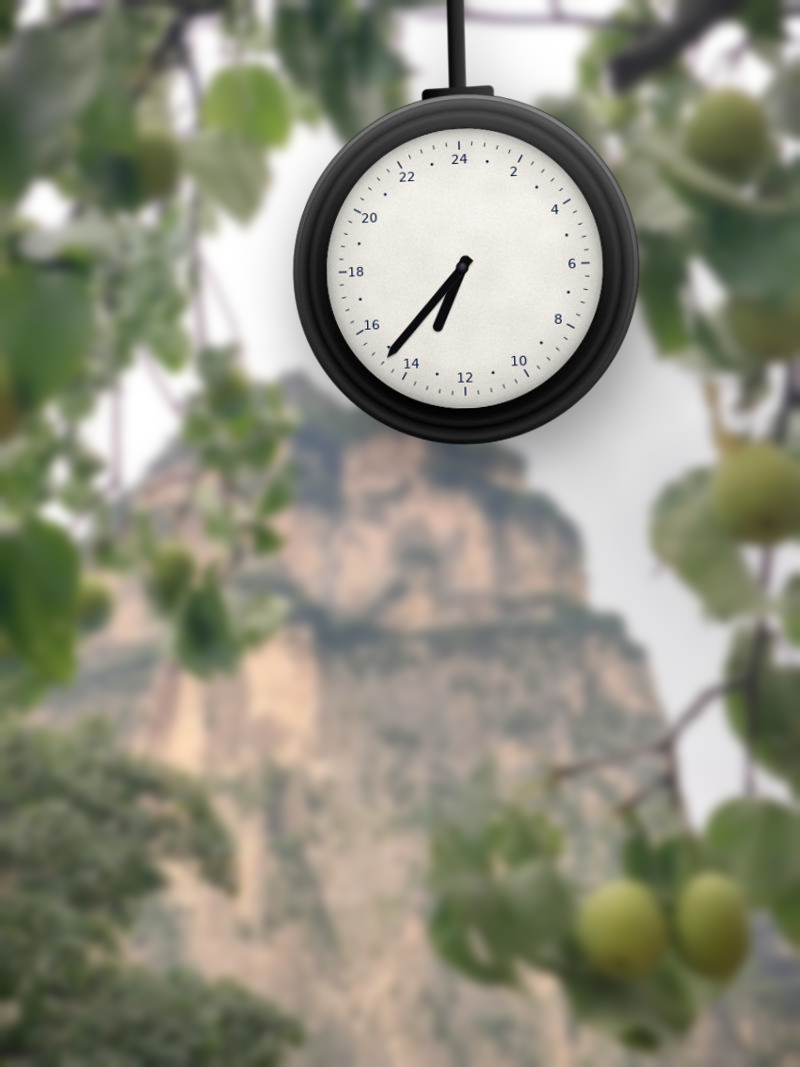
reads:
T13:37
